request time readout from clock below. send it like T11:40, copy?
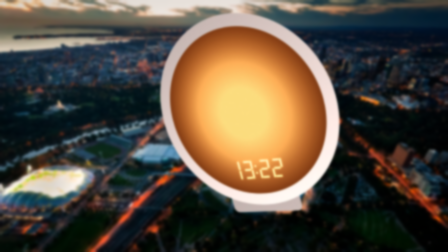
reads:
T13:22
